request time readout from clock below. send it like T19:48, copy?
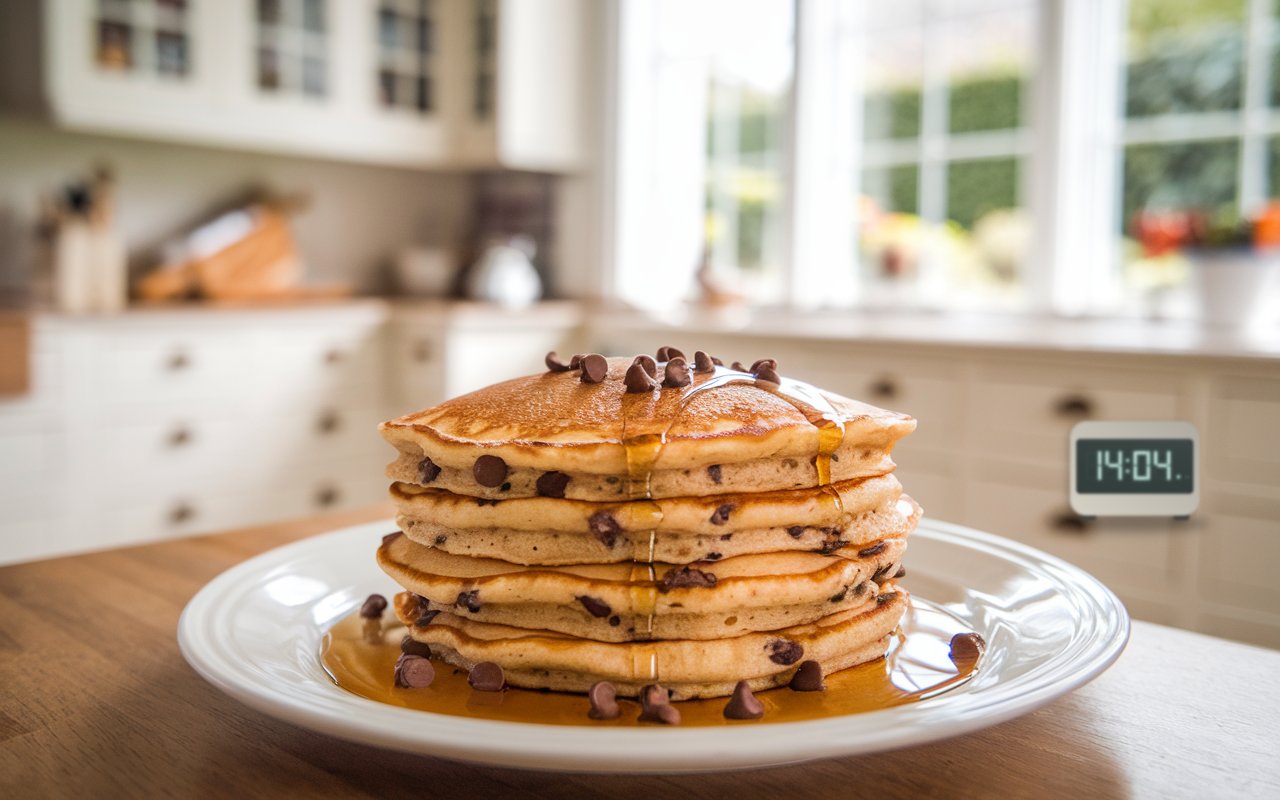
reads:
T14:04
